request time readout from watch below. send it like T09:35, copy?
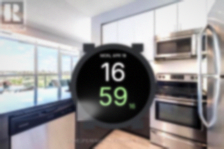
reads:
T16:59
